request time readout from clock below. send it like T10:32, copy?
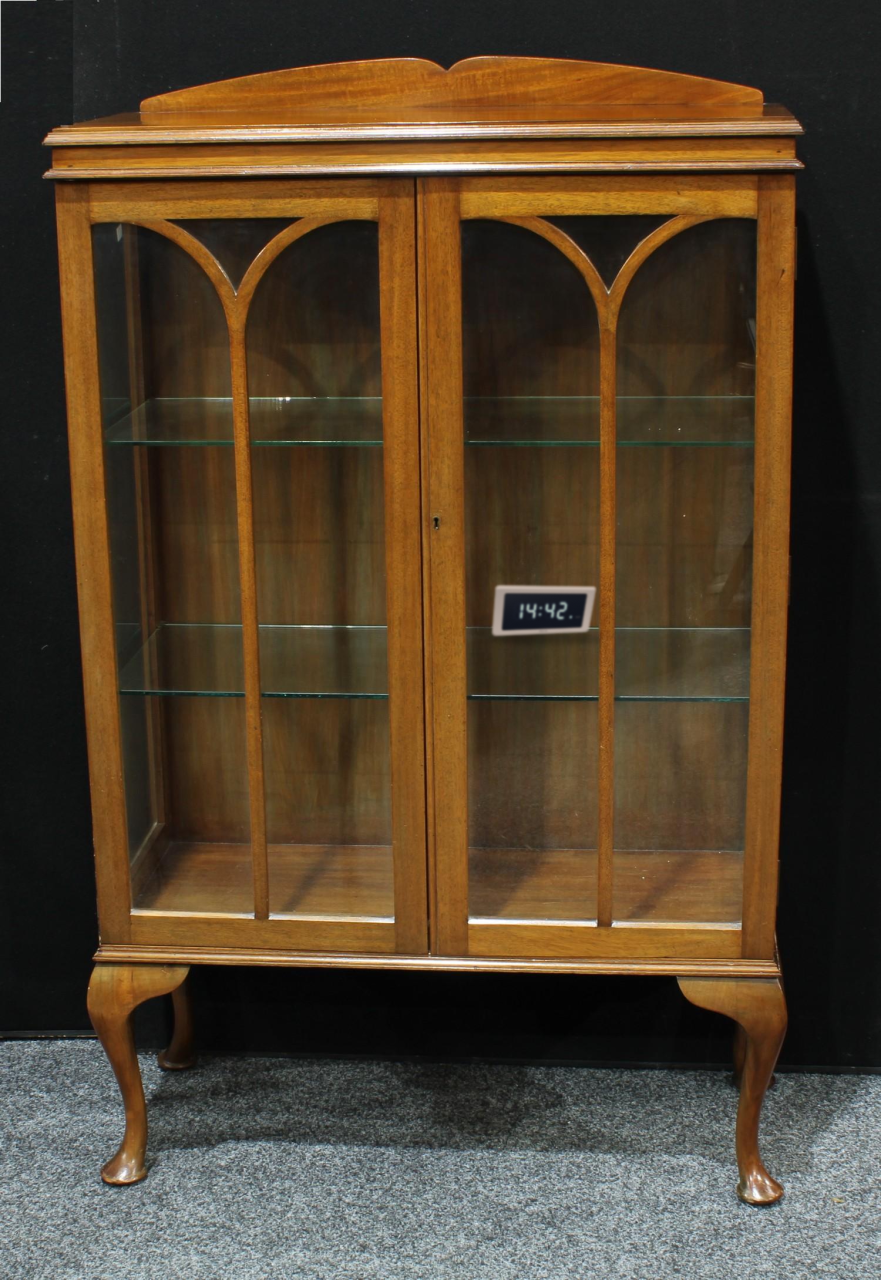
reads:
T14:42
